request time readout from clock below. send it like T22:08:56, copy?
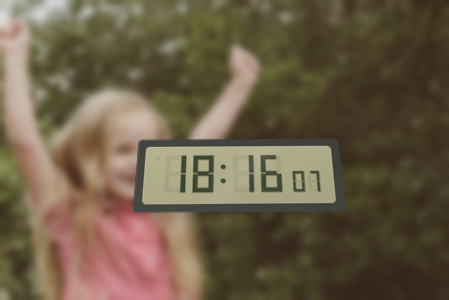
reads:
T18:16:07
